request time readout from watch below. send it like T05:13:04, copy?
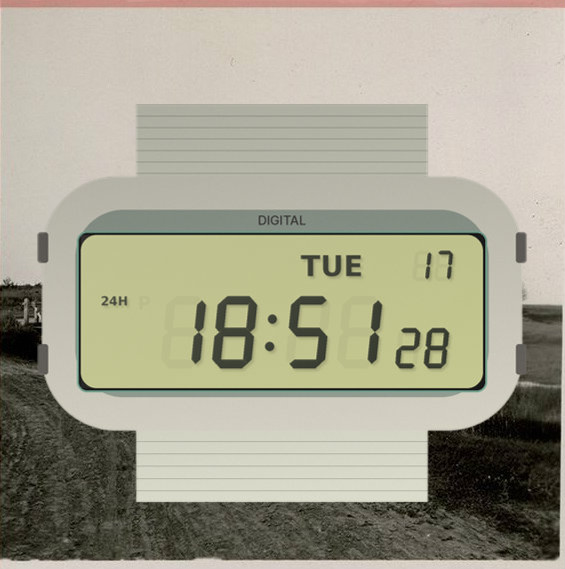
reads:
T18:51:28
